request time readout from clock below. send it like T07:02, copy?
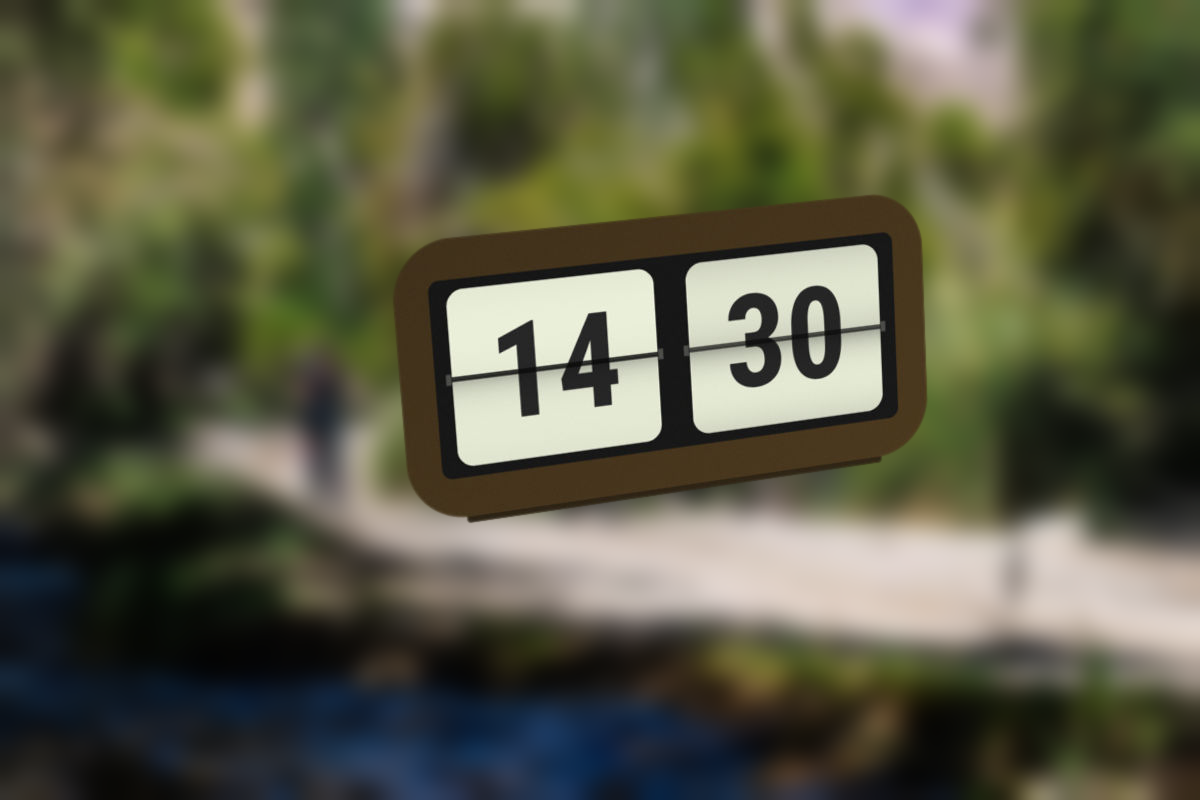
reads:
T14:30
